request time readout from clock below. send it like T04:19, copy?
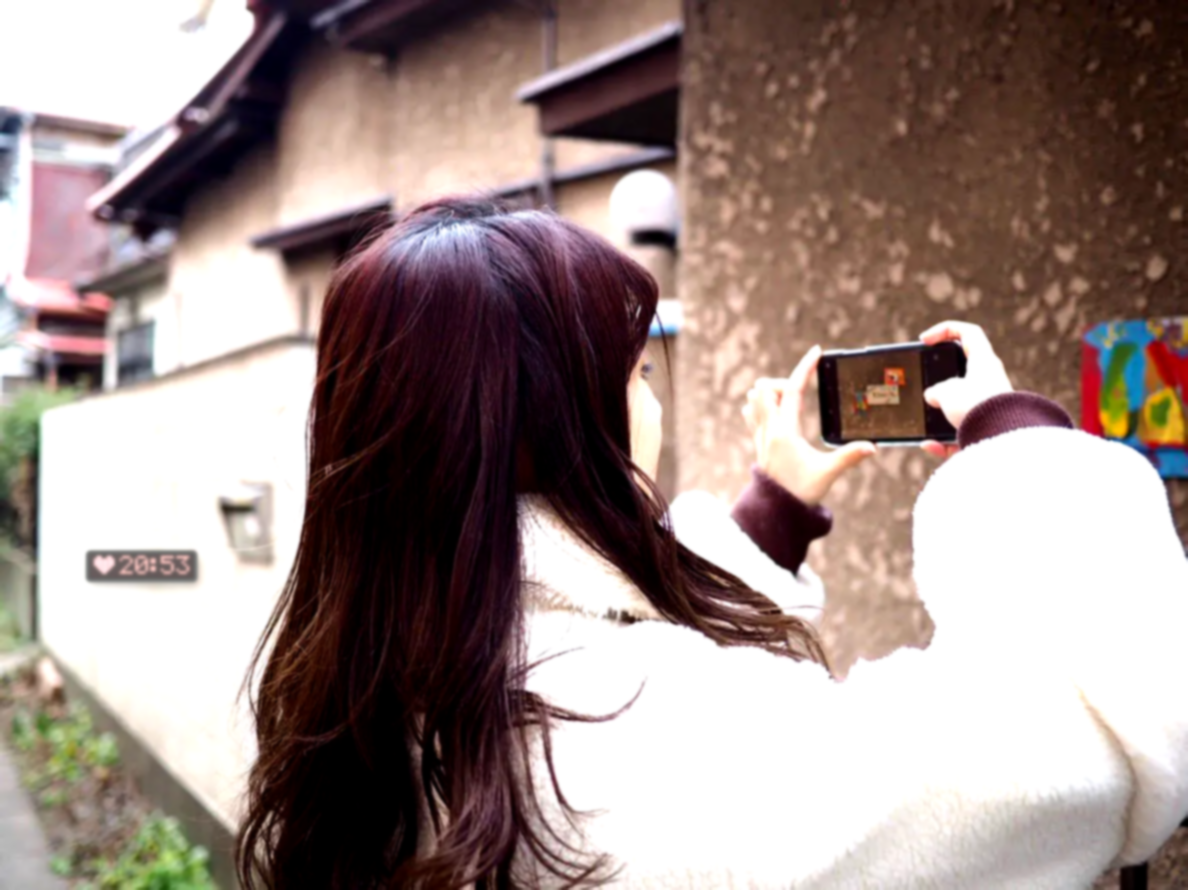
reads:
T20:53
